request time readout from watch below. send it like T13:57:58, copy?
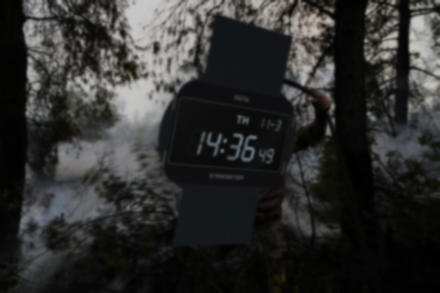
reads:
T14:36:49
